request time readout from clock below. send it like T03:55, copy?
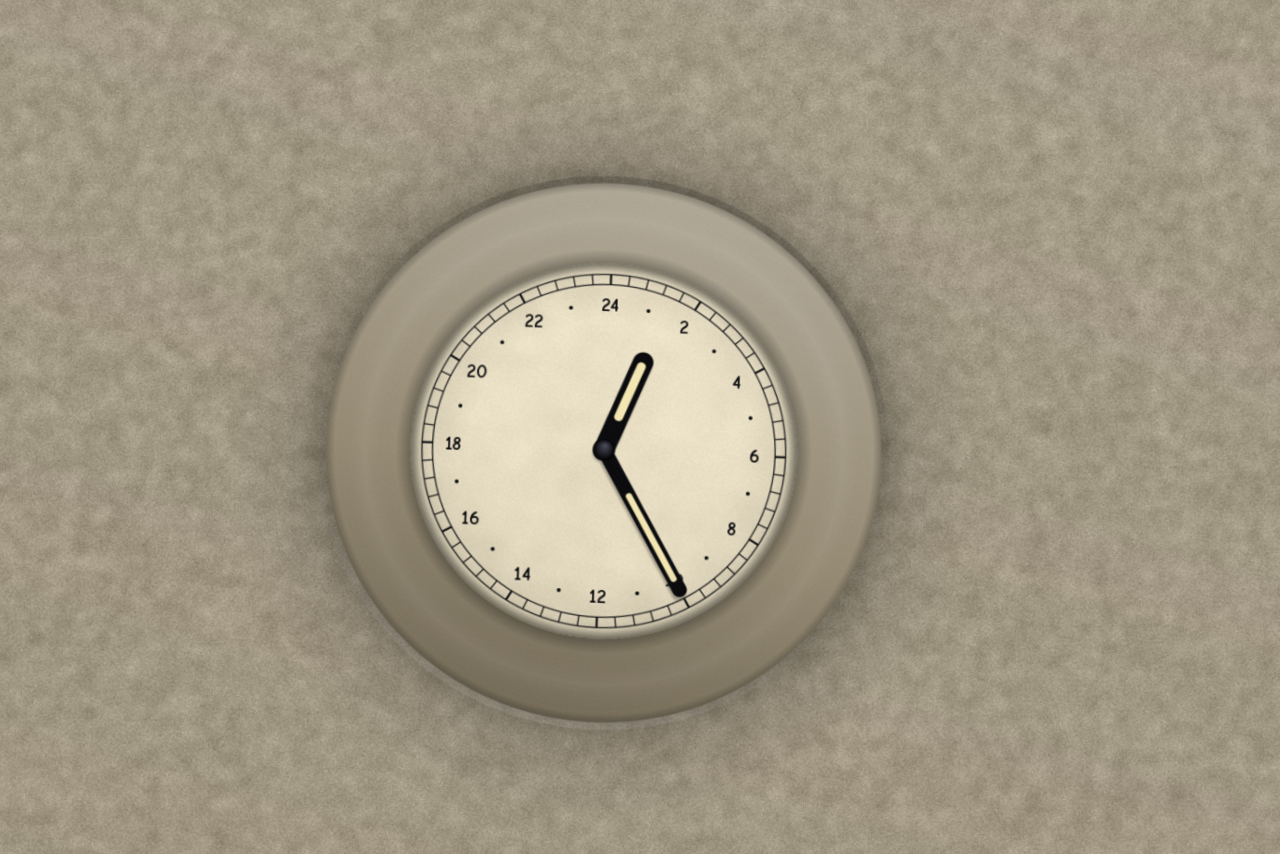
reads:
T01:25
